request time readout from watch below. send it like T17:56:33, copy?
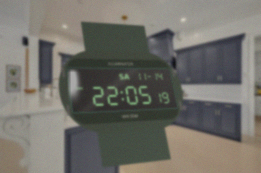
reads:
T22:05:19
